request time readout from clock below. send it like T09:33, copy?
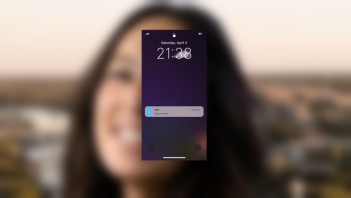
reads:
T21:38
